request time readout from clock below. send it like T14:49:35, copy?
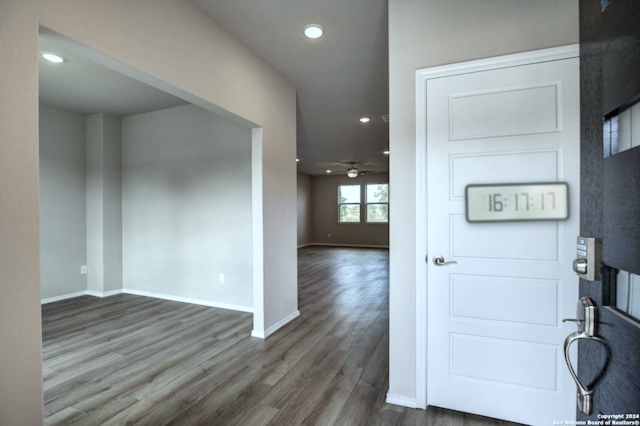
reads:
T16:17:17
